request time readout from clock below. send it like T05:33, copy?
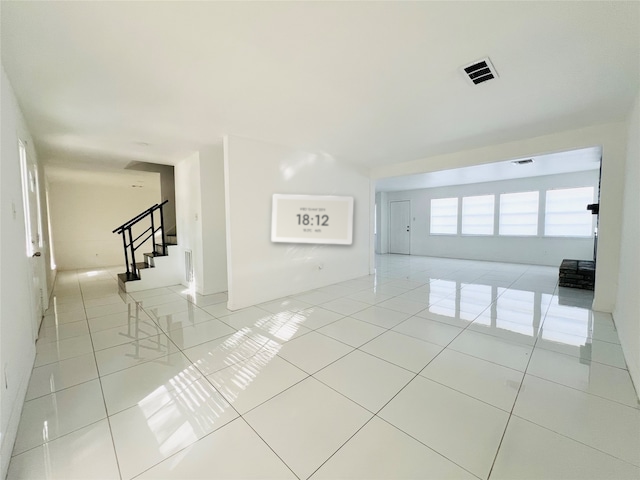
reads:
T18:12
